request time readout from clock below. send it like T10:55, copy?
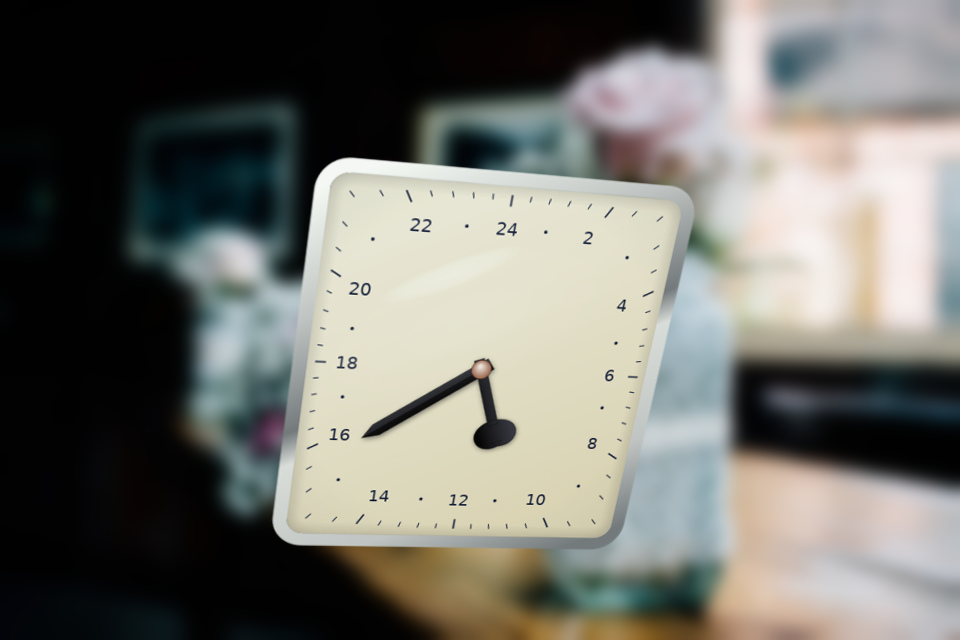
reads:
T10:39
